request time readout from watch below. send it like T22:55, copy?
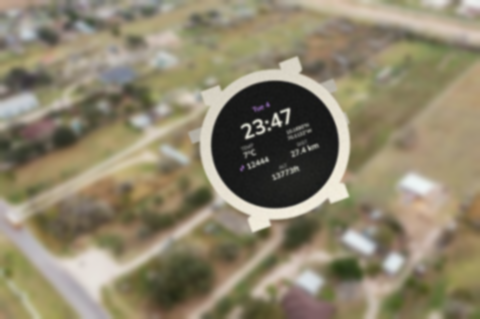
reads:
T23:47
